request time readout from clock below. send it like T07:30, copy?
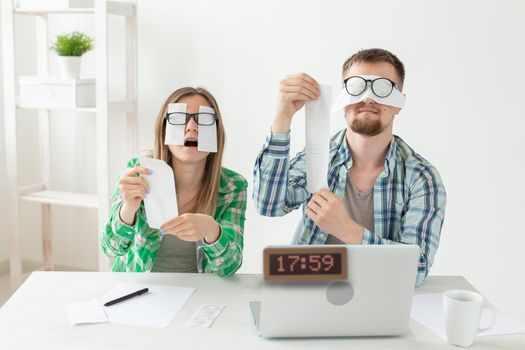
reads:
T17:59
